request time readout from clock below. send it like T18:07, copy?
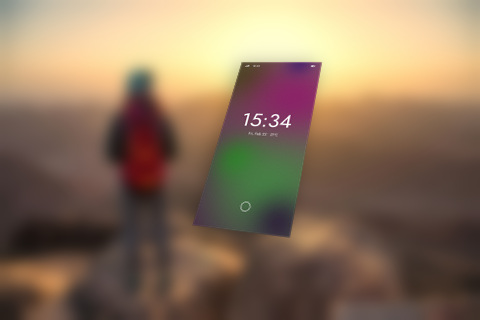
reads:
T15:34
